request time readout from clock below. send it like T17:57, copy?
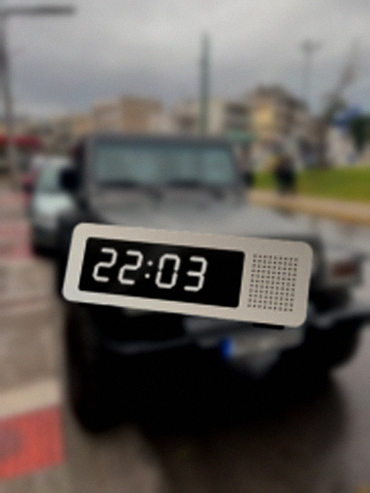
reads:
T22:03
